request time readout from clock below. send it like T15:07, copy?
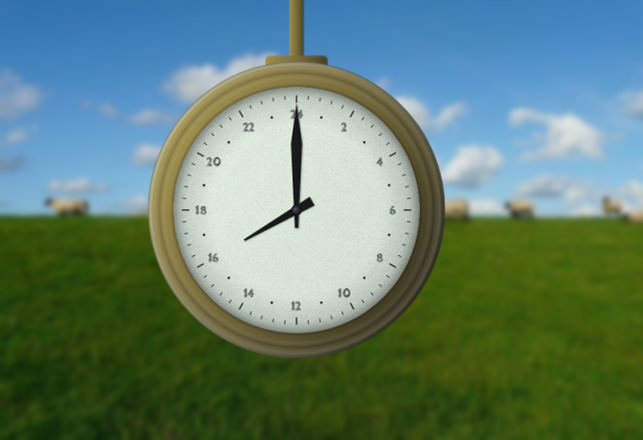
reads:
T16:00
